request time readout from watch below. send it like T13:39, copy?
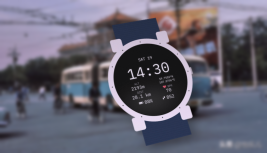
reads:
T14:30
